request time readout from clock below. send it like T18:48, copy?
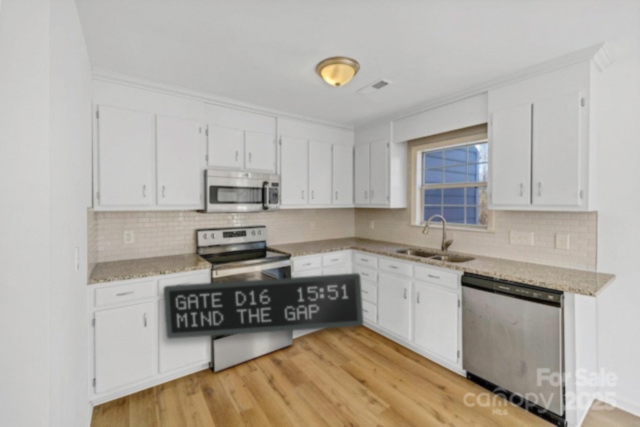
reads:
T15:51
